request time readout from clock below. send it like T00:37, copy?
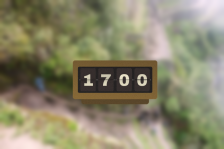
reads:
T17:00
